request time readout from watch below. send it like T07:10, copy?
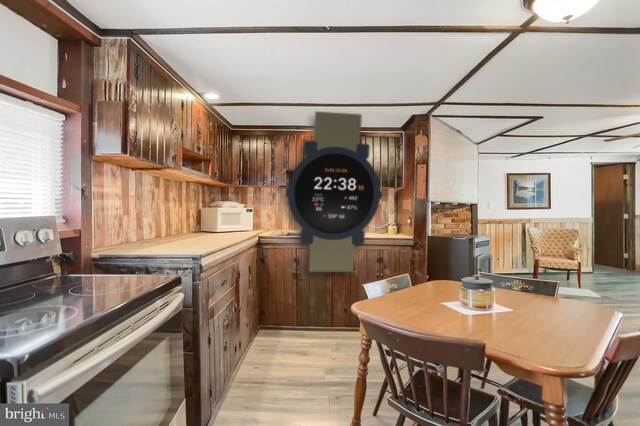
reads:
T22:38
